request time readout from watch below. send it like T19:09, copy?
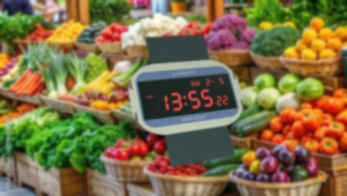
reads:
T13:55
